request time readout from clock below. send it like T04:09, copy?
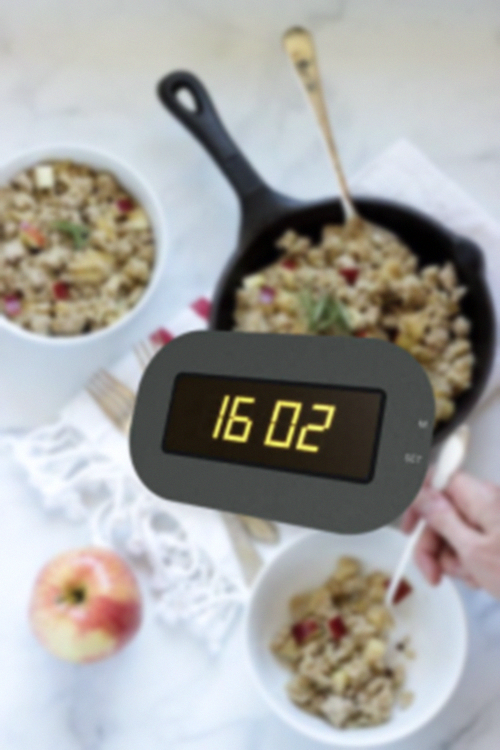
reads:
T16:02
